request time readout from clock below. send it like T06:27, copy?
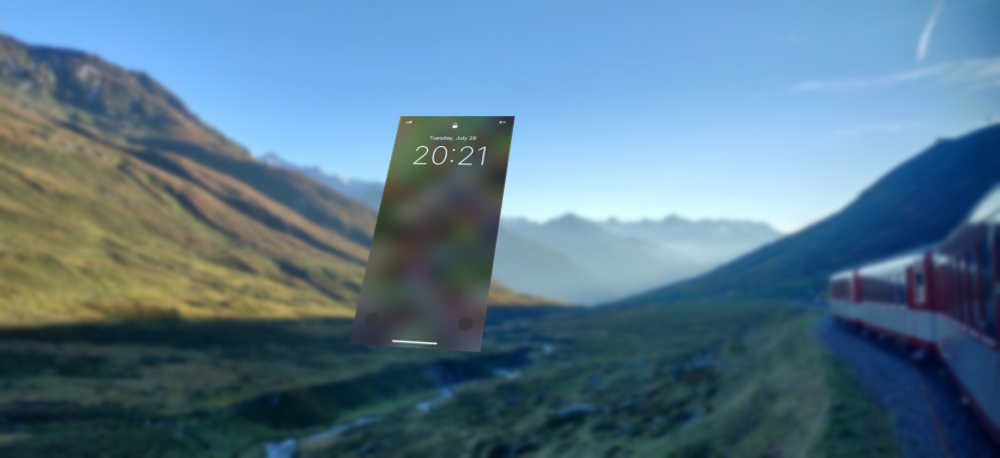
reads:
T20:21
